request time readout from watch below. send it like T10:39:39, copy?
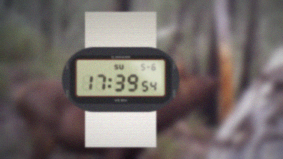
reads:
T17:39:54
